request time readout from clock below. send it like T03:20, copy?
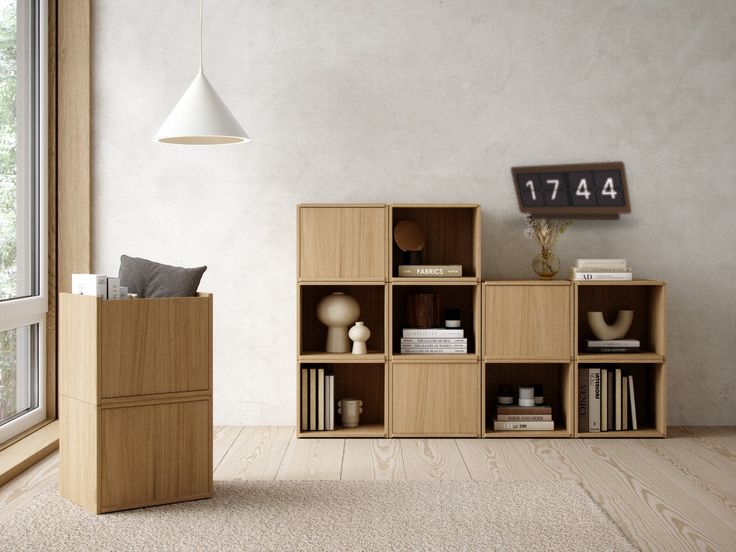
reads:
T17:44
